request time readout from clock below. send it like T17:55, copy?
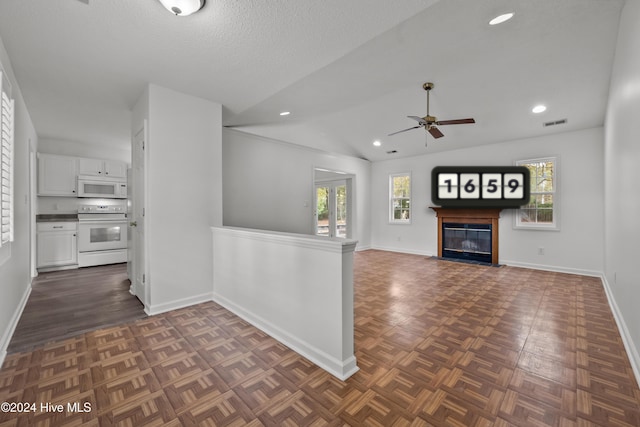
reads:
T16:59
